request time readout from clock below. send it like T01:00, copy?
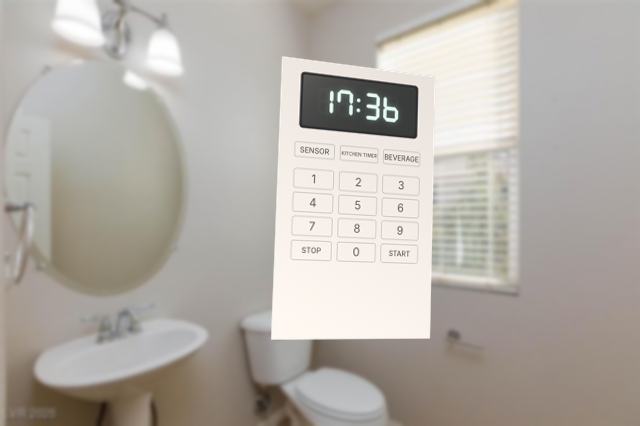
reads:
T17:36
